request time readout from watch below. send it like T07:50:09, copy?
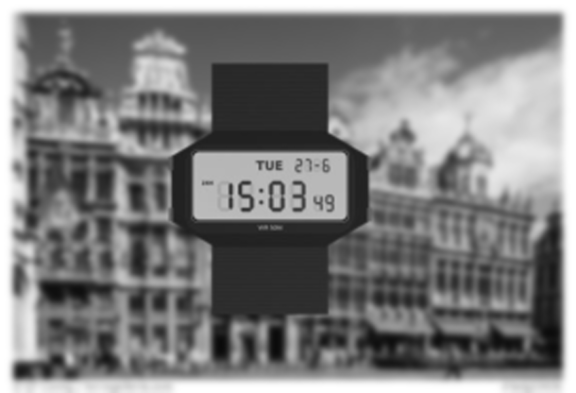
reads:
T15:03:49
